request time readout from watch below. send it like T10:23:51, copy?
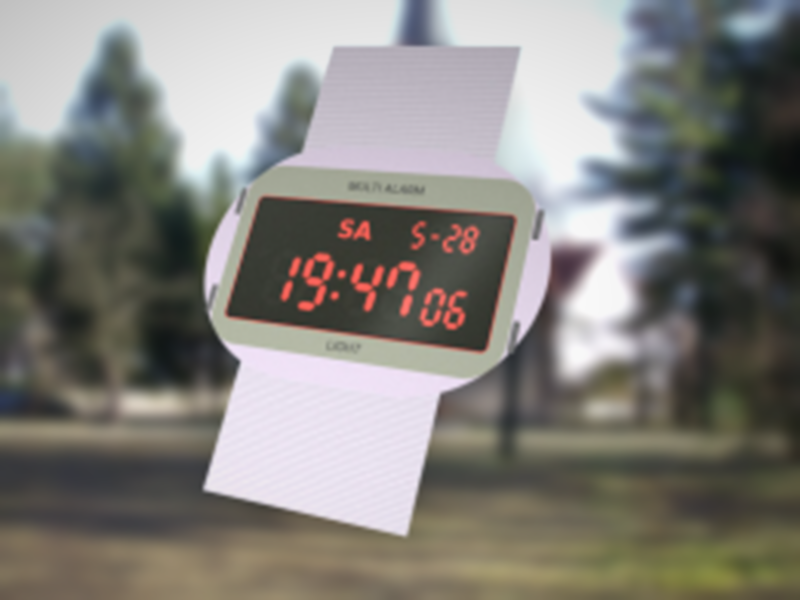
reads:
T19:47:06
